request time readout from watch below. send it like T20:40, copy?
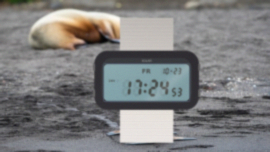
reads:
T17:24
